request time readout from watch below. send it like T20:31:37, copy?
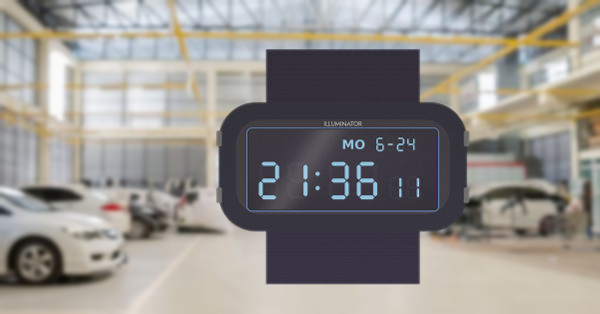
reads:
T21:36:11
